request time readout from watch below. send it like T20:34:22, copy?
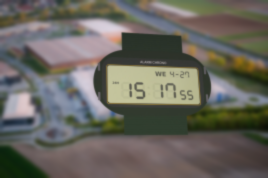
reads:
T15:17:55
